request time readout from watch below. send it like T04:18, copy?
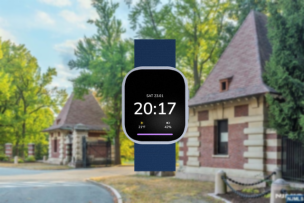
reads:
T20:17
